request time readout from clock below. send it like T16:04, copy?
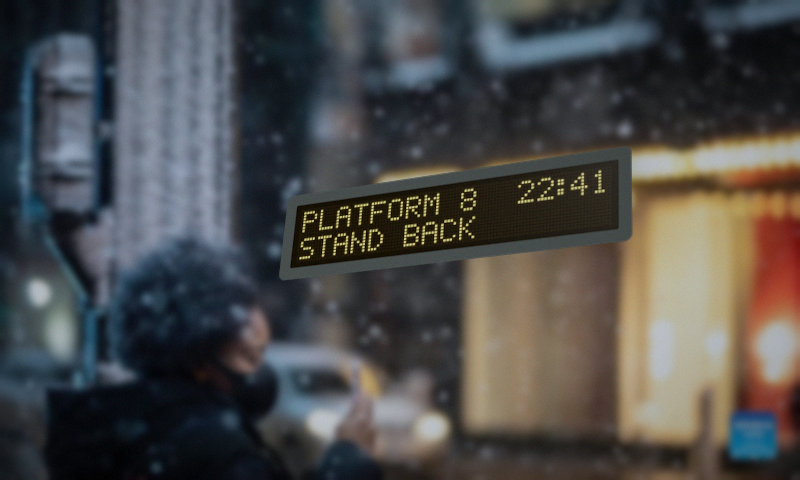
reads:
T22:41
